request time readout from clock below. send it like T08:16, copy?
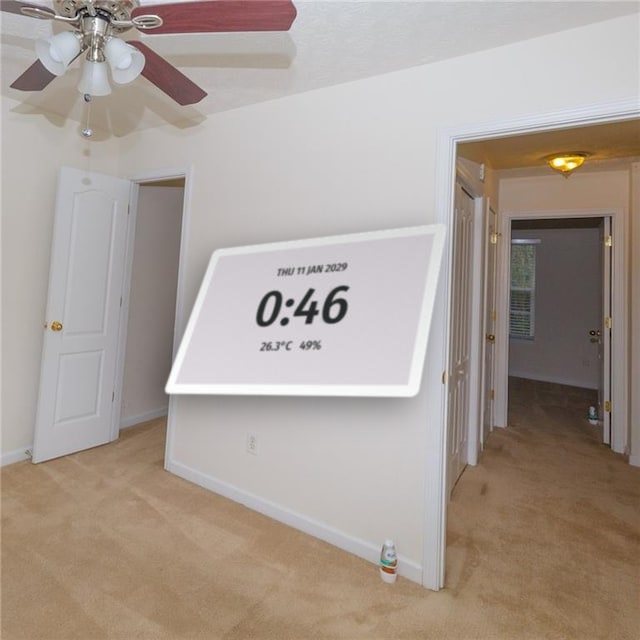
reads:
T00:46
